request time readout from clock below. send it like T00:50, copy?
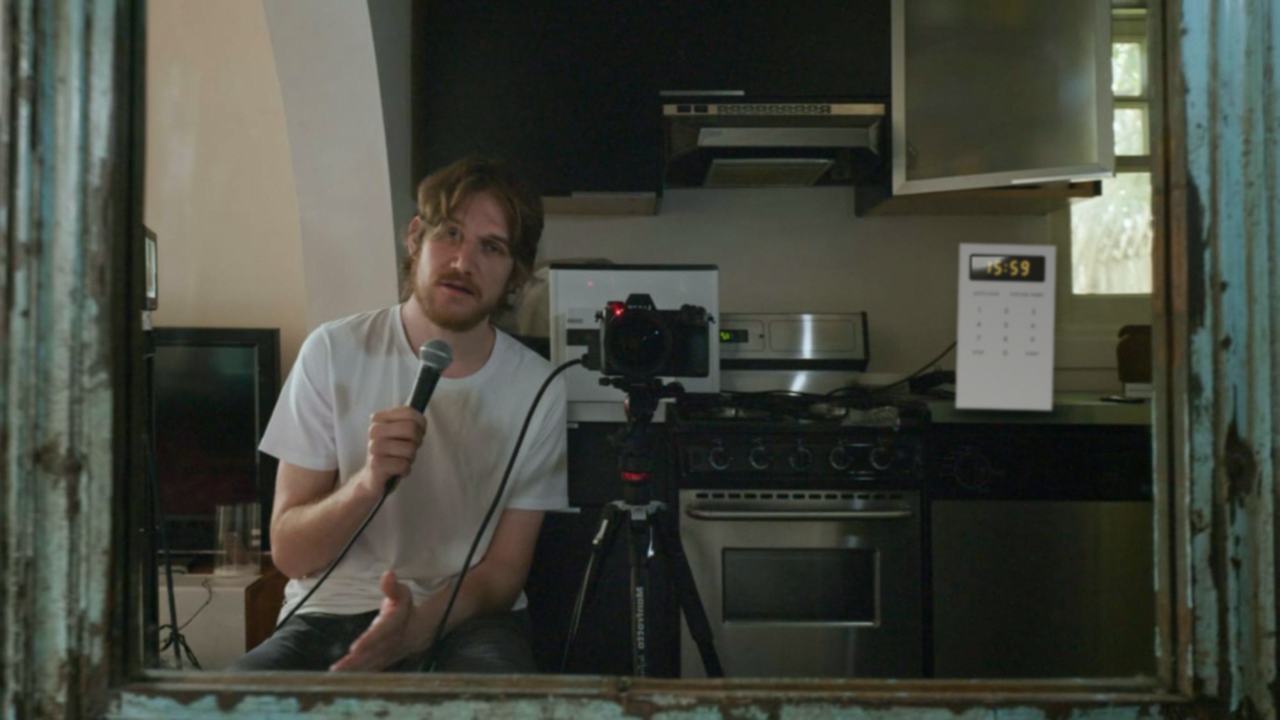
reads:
T15:59
